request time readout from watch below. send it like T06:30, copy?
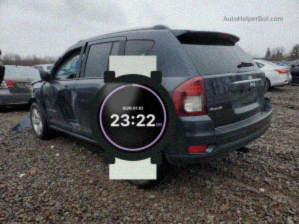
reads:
T23:22
